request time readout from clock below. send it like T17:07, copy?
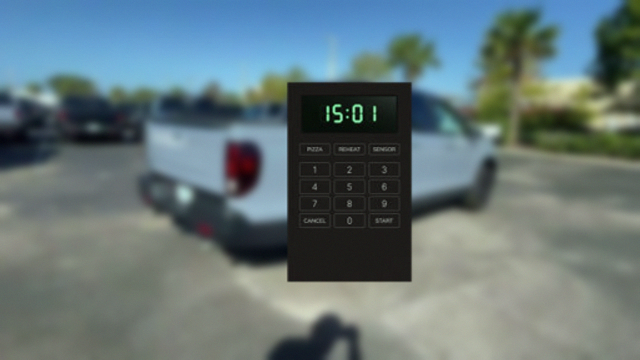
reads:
T15:01
